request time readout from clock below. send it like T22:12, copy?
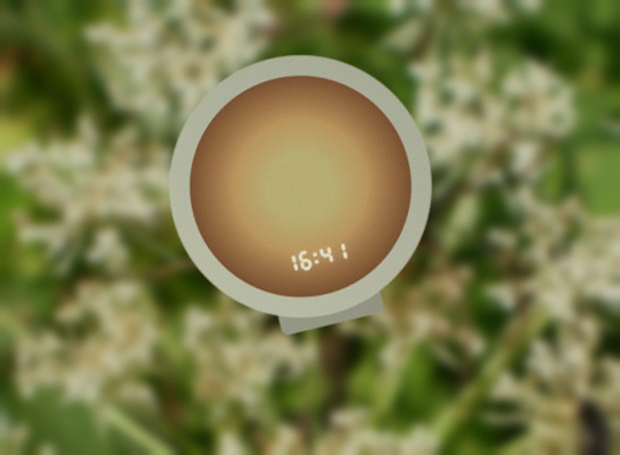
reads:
T16:41
